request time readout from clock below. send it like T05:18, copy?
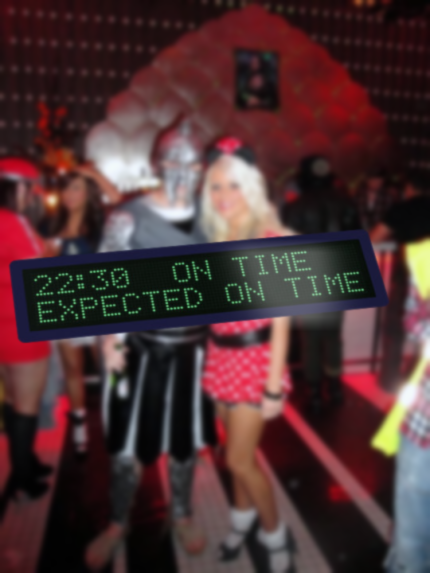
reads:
T22:30
